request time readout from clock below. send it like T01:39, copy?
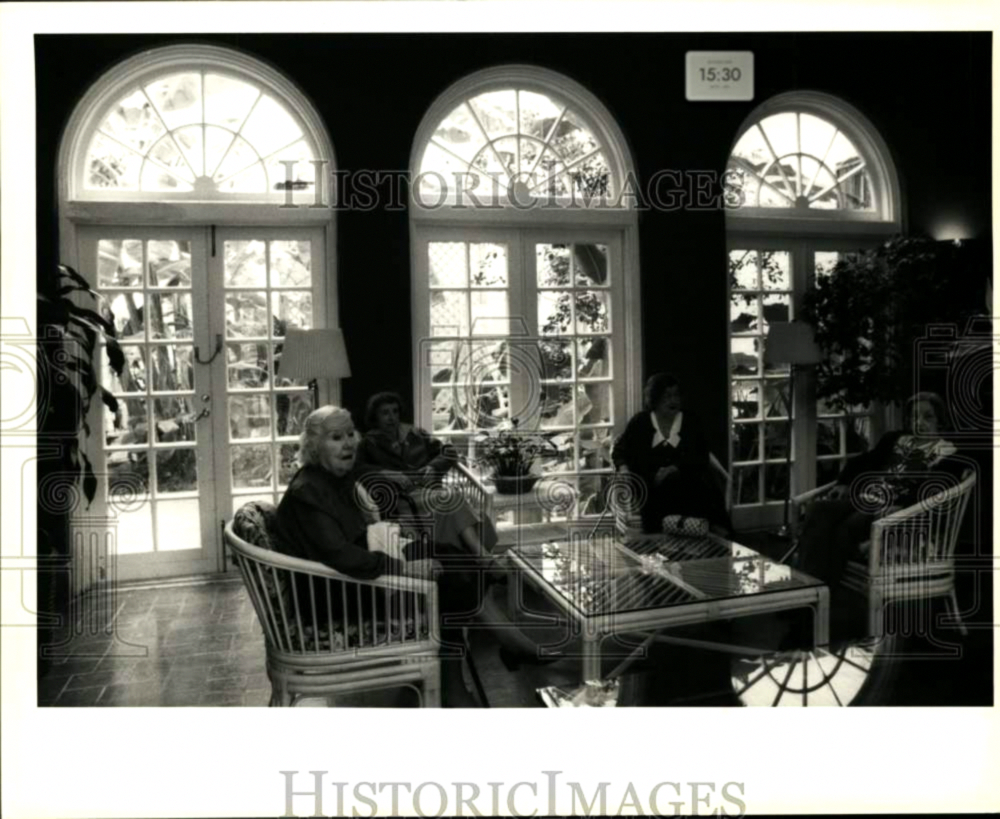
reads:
T15:30
